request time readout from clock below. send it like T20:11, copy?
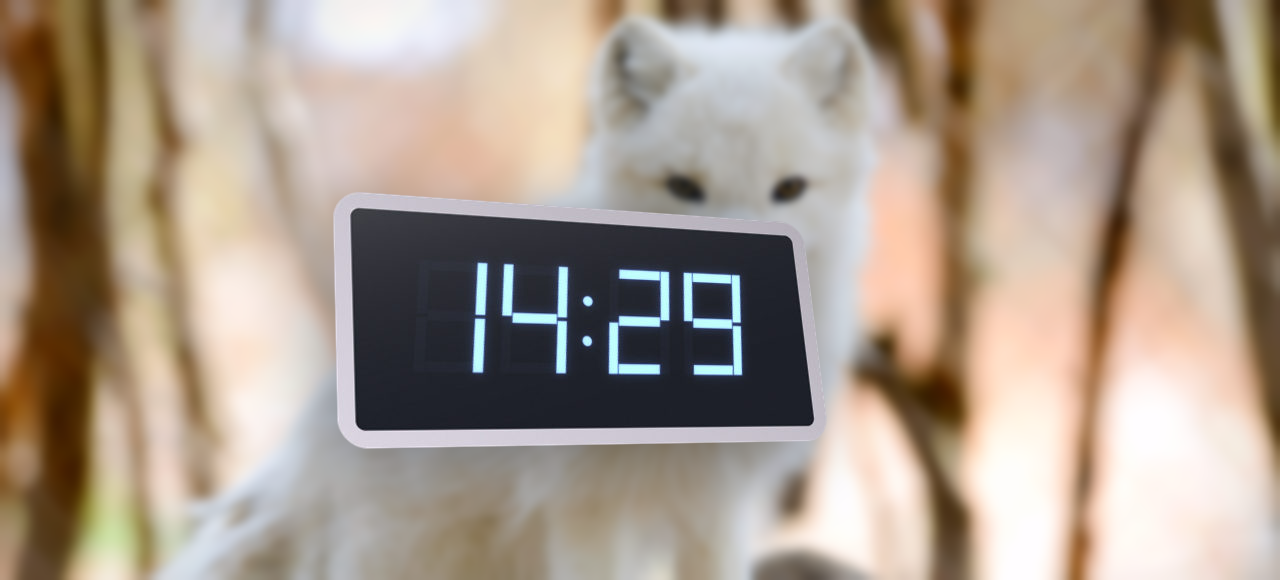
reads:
T14:29
